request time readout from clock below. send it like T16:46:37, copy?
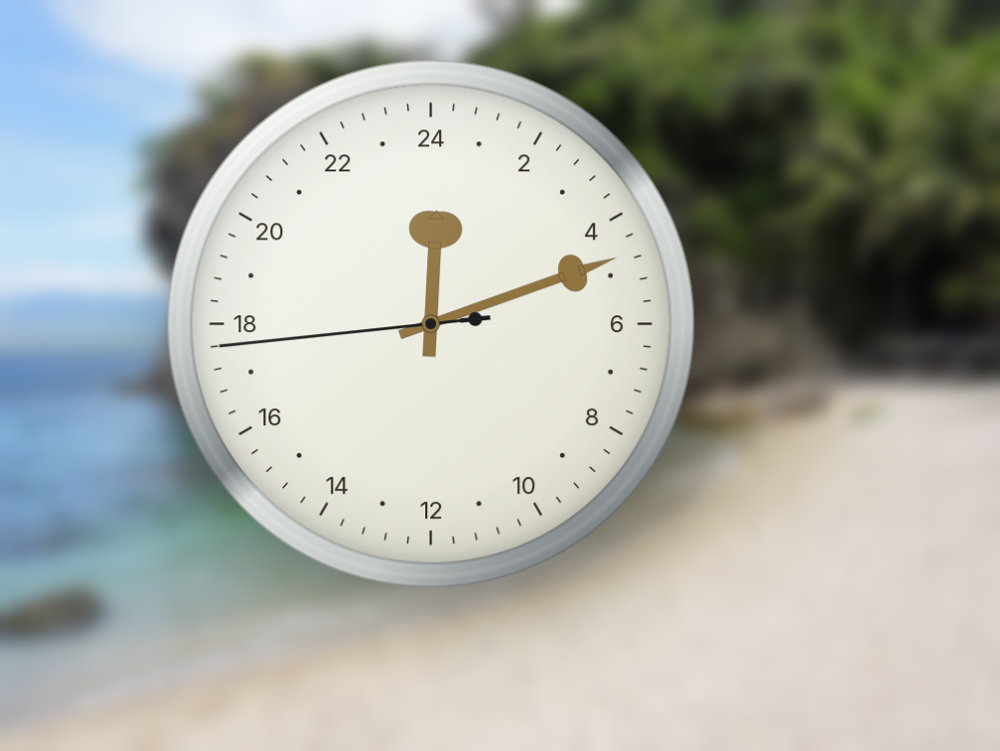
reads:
T00:11:44
